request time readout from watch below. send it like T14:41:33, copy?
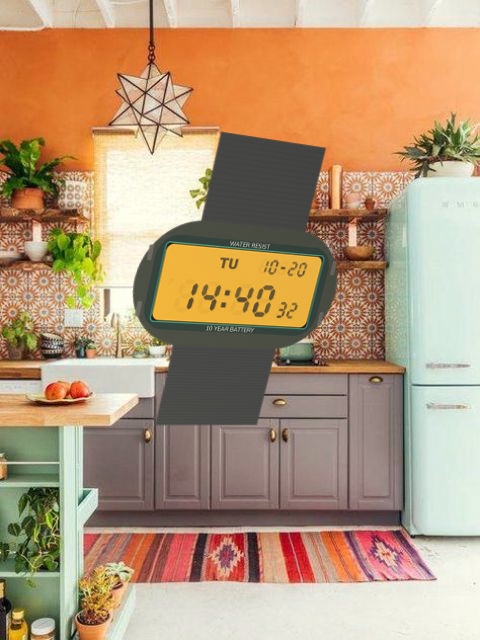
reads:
T14:40:32
